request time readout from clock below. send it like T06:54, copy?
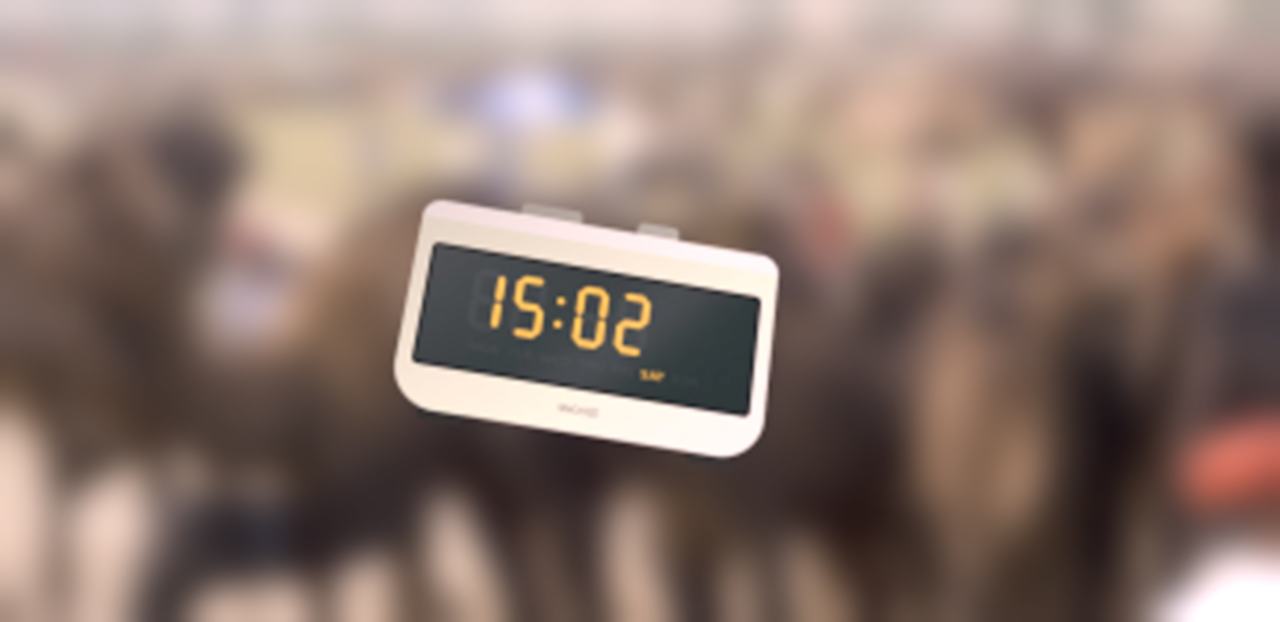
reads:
T15:02
